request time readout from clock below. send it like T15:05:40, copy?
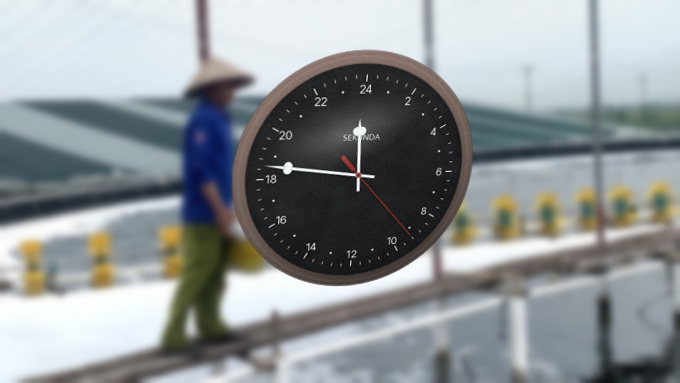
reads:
T23:46:23
